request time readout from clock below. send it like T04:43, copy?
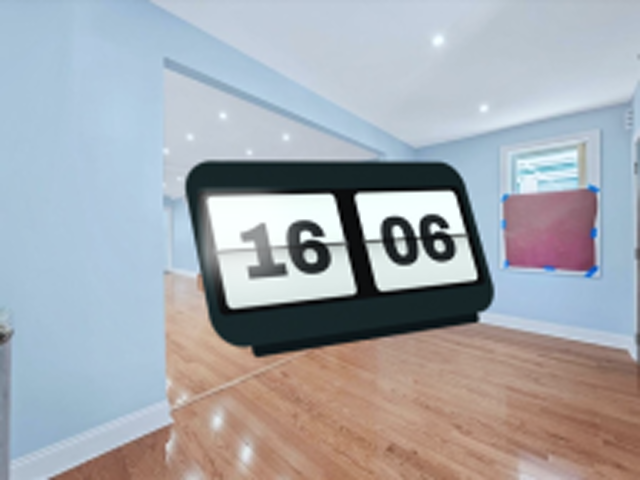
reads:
T16:06
